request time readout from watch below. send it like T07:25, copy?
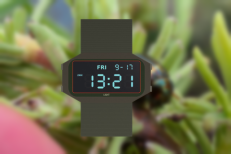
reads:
T13:21
